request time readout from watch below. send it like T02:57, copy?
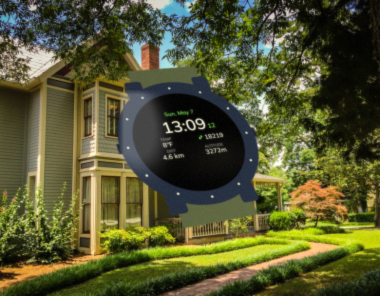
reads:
T13:09
